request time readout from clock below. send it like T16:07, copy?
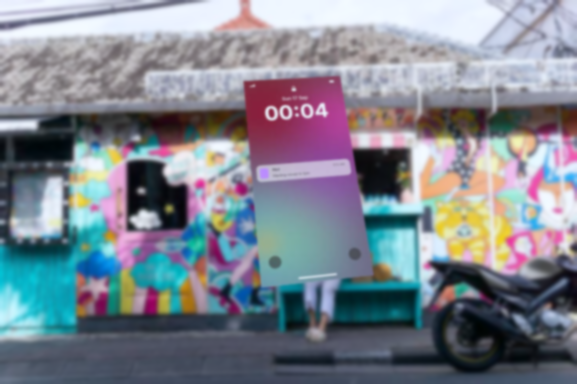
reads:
T00:04
